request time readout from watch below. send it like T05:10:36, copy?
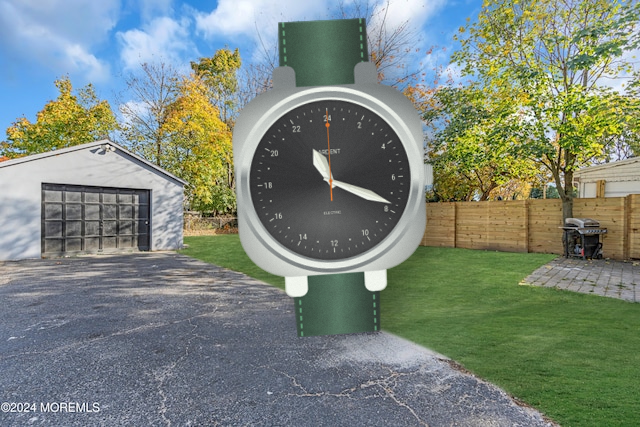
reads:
T22:19:00
